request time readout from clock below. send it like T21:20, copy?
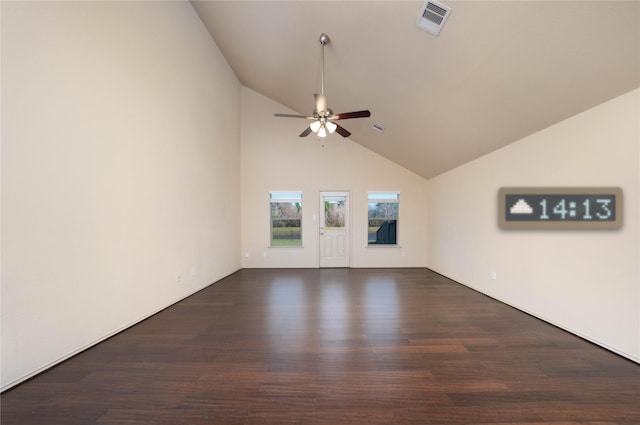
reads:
T14:13
